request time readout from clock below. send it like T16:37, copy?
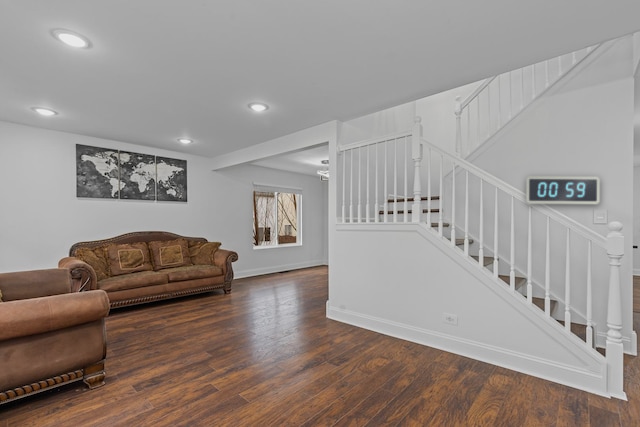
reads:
T00:59
